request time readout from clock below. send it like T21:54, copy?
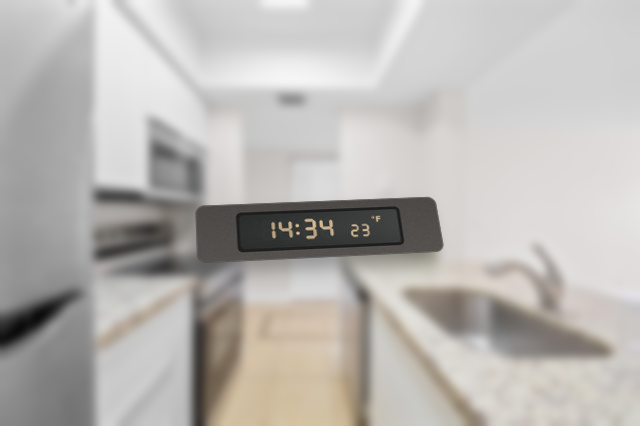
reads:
T14:34
